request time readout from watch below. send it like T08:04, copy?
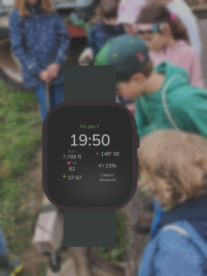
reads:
T19:50
